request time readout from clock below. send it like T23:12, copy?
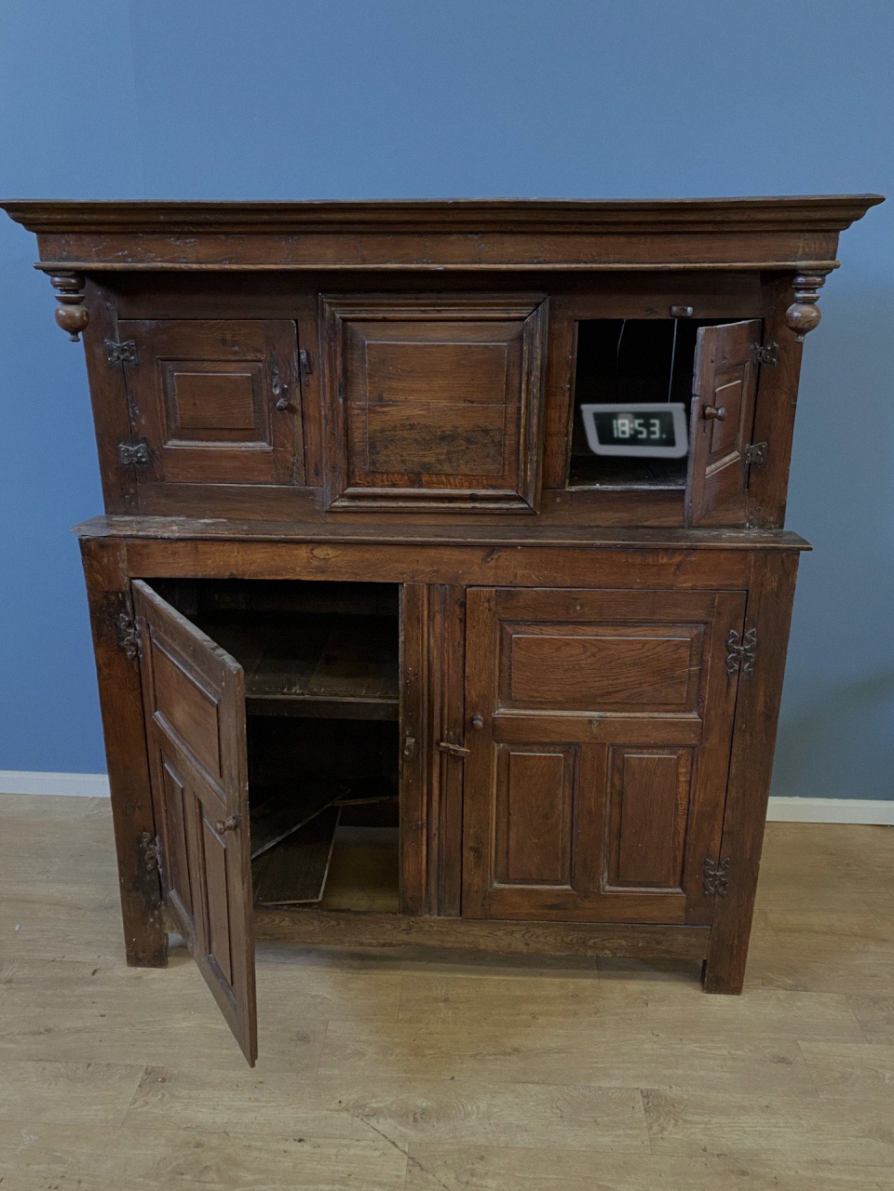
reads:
T18:53
